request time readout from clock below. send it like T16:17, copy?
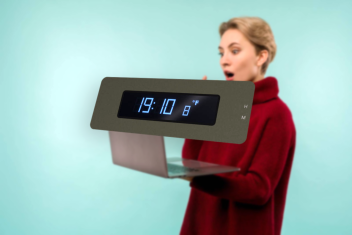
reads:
T19:10
